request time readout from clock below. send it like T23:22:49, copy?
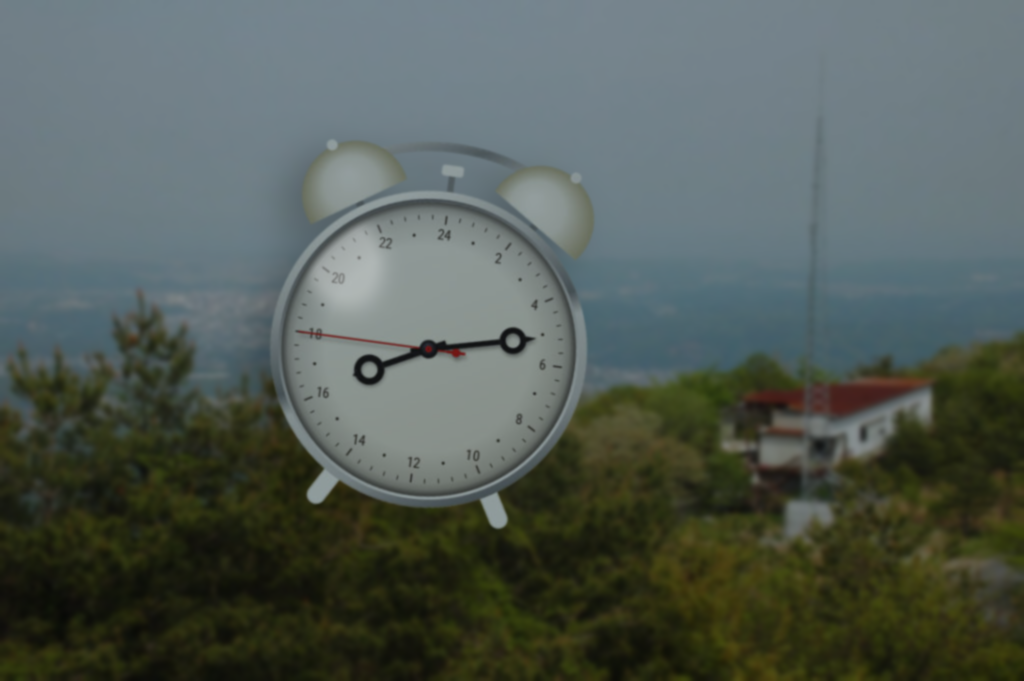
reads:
T16:12:45
